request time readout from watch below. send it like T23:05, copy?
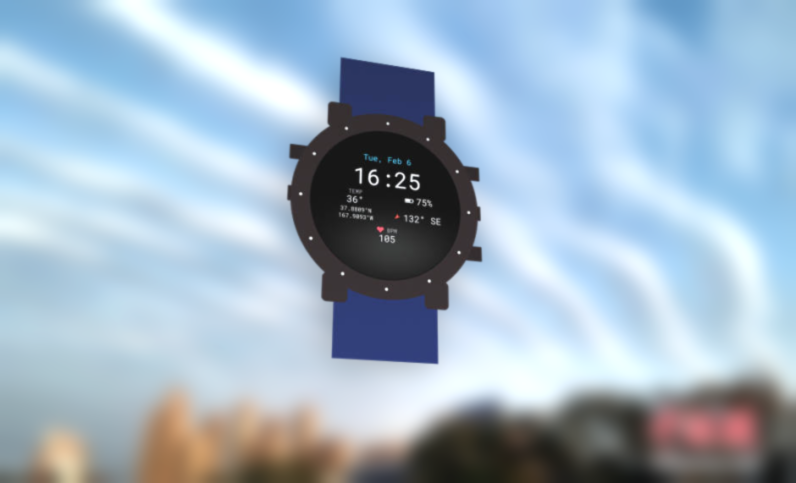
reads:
T16:25
